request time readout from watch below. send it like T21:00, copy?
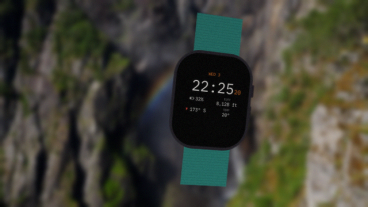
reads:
T22:25
